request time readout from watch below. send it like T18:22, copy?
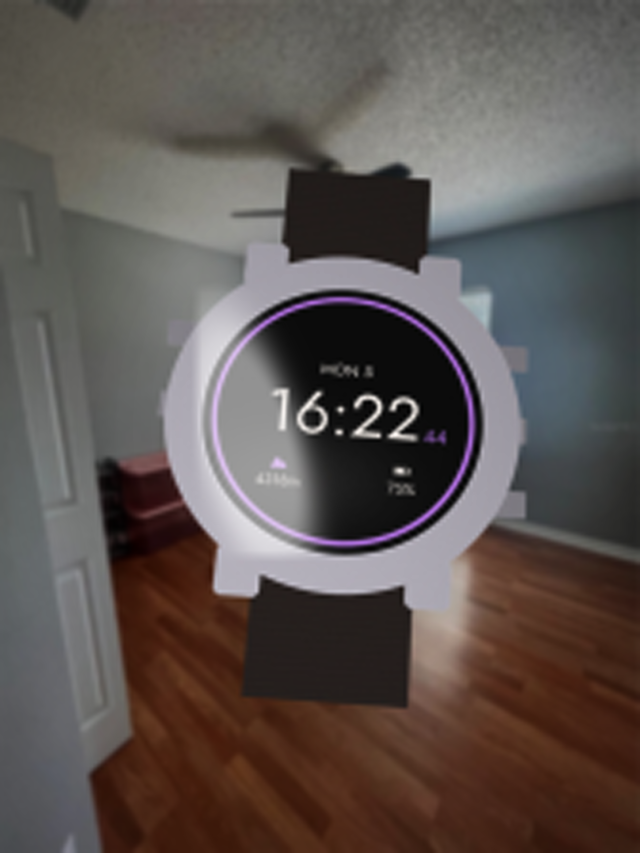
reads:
T16:22
